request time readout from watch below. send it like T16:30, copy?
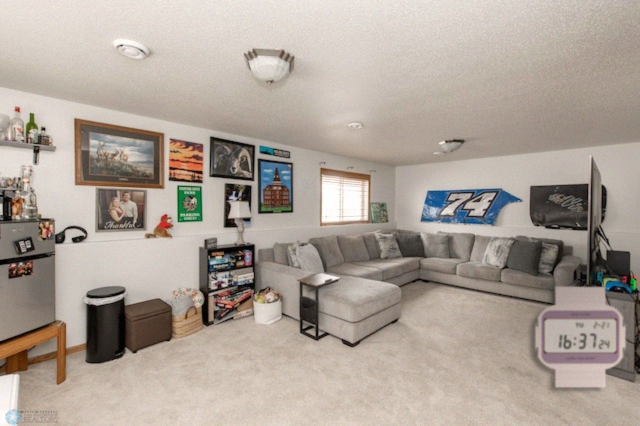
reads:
T16:37
